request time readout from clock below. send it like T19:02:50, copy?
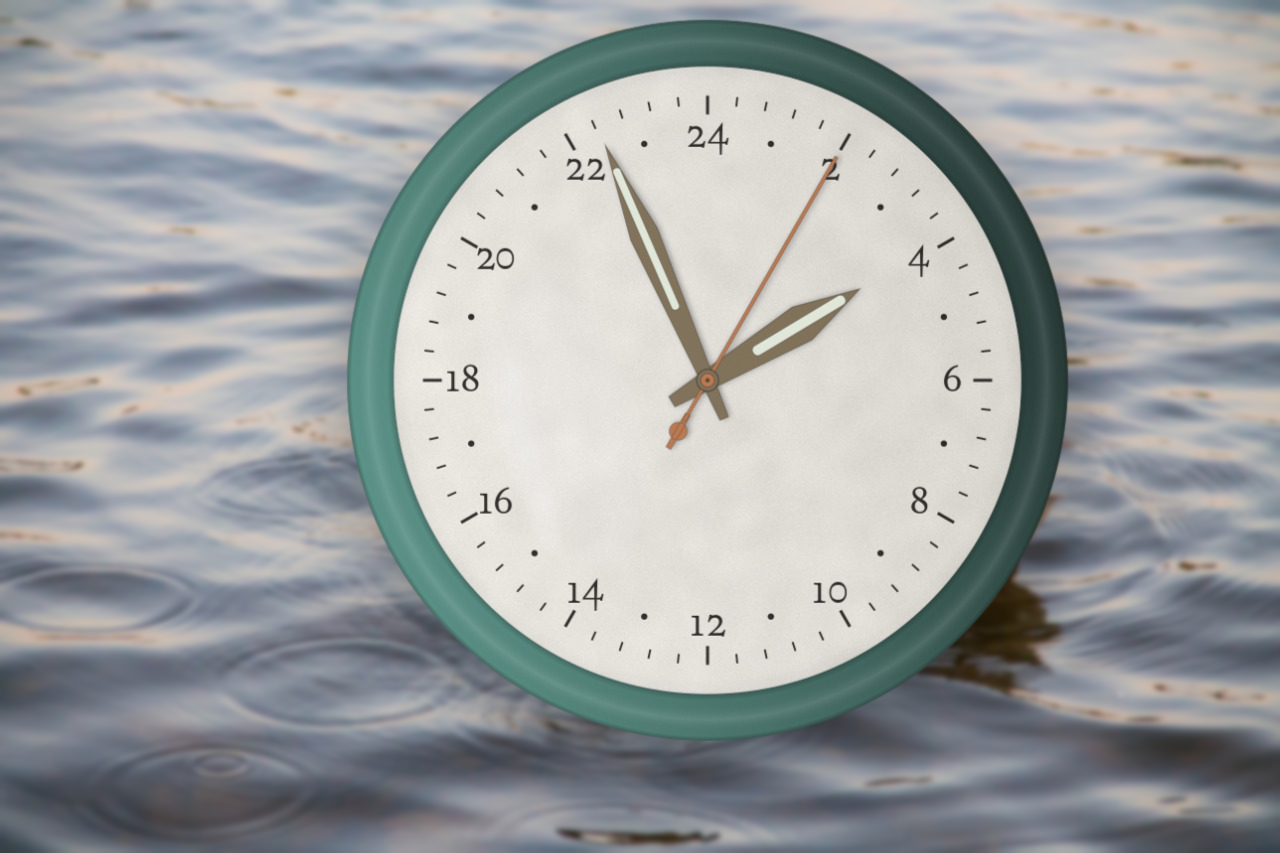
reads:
T03:56:05
